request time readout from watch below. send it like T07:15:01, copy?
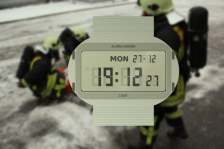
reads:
T19:12:27
